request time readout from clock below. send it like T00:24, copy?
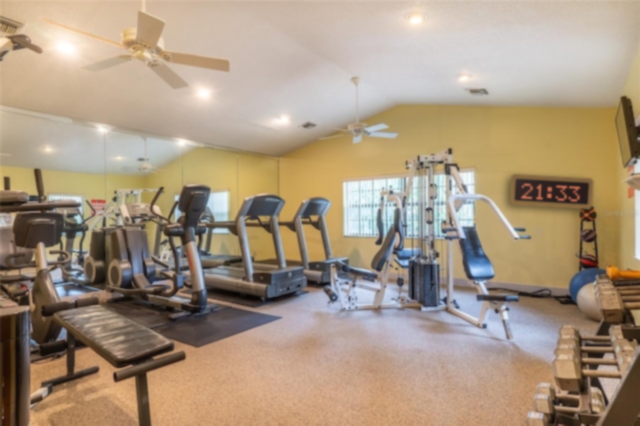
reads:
T21:33
